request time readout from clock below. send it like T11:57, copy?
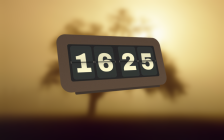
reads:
T16:25
